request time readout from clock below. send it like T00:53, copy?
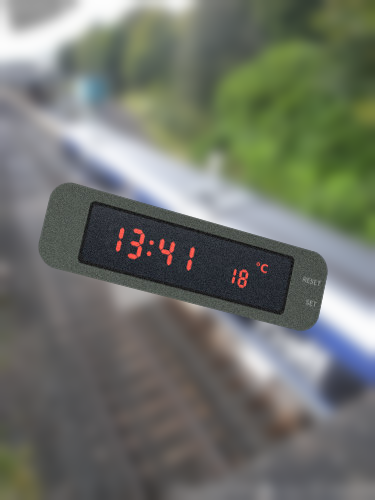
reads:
T13:41
